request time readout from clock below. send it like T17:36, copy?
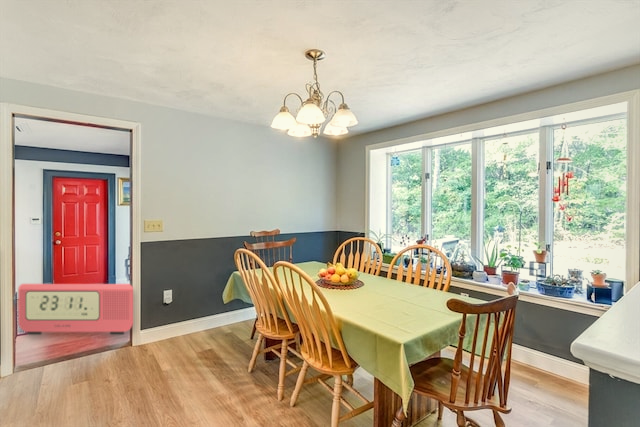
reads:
T23:11
